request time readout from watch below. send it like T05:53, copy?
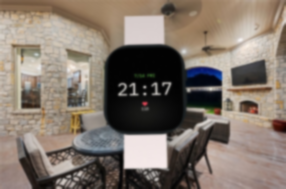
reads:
T21:17
